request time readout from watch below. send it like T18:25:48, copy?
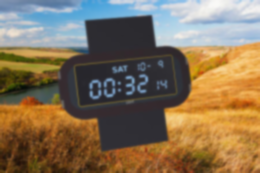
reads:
T00:32:14
